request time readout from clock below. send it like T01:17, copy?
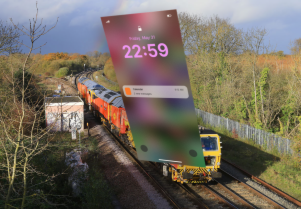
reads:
T22:59
